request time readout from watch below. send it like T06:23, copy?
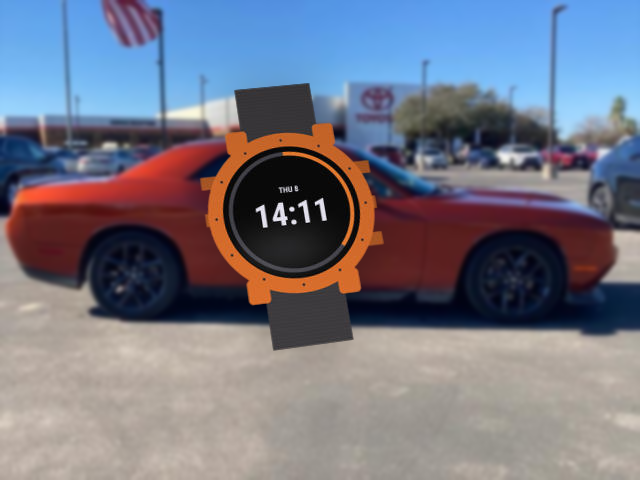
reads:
T14:11
